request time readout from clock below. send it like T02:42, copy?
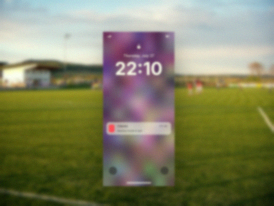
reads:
T22:10
